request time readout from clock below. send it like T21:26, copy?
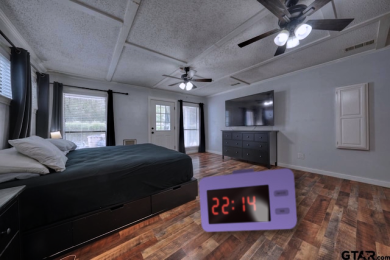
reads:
T22:14
